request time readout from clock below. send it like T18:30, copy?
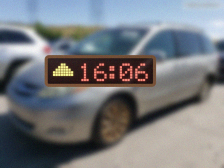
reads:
T16:06
